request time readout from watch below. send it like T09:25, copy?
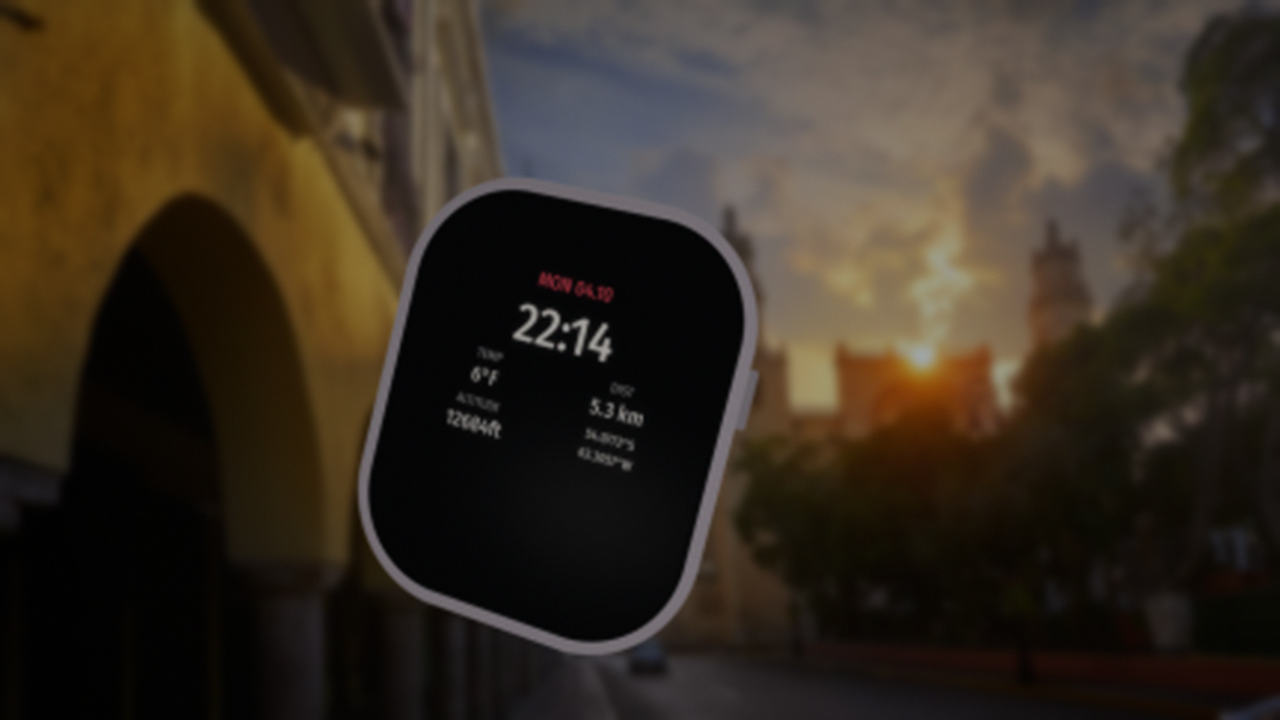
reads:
T22:14
